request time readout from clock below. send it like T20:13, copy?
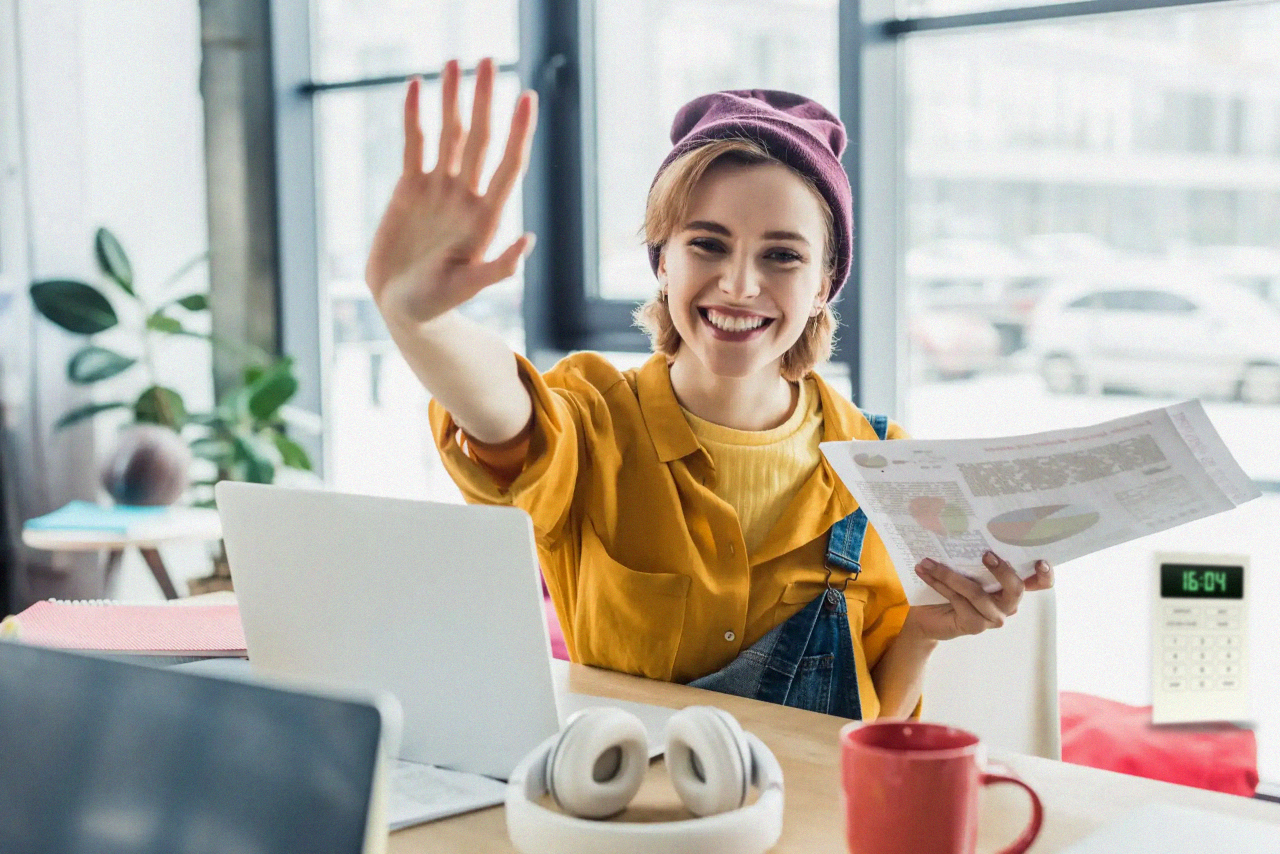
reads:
T16:04
